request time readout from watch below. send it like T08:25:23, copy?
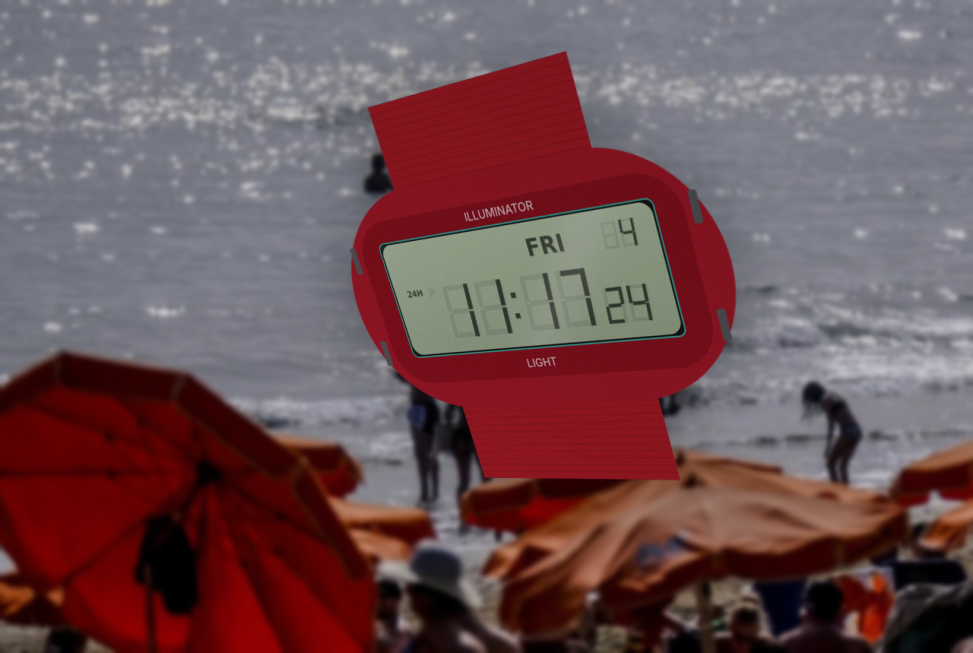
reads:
T11:17:24
